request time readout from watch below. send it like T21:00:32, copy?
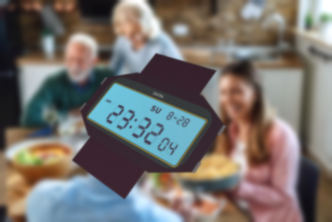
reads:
T23:32:04
